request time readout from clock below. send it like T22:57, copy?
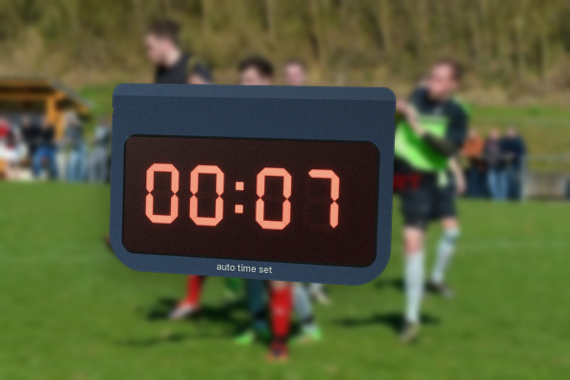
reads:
T00:07
